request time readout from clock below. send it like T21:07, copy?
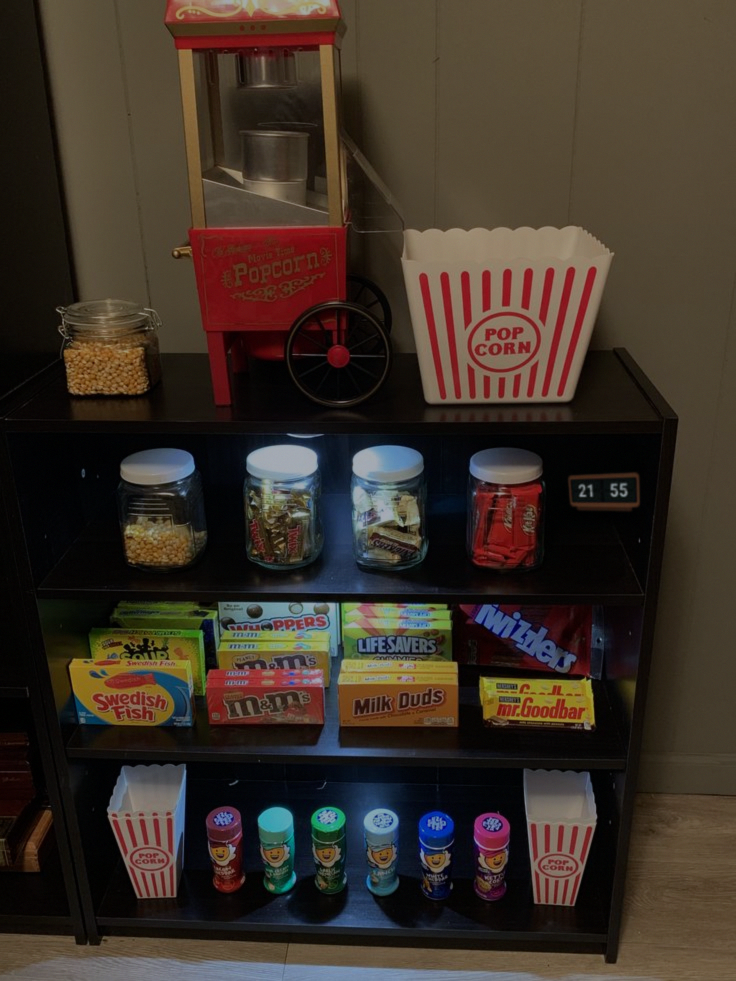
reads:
T21:55
